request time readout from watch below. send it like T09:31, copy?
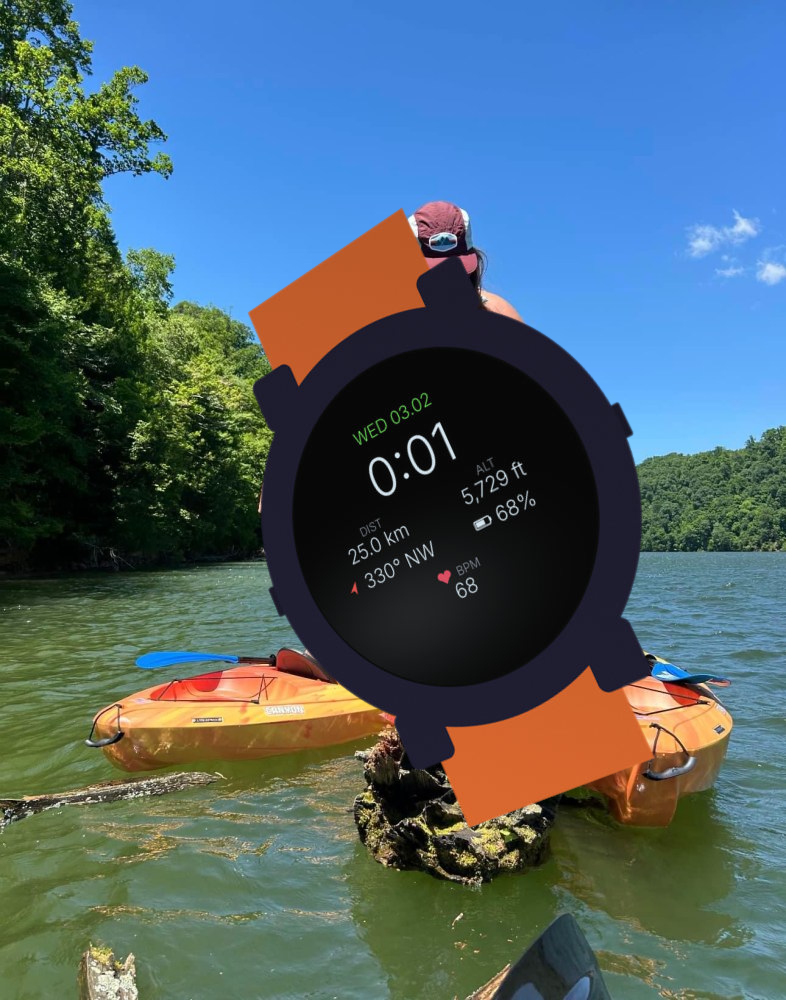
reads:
T00:01
